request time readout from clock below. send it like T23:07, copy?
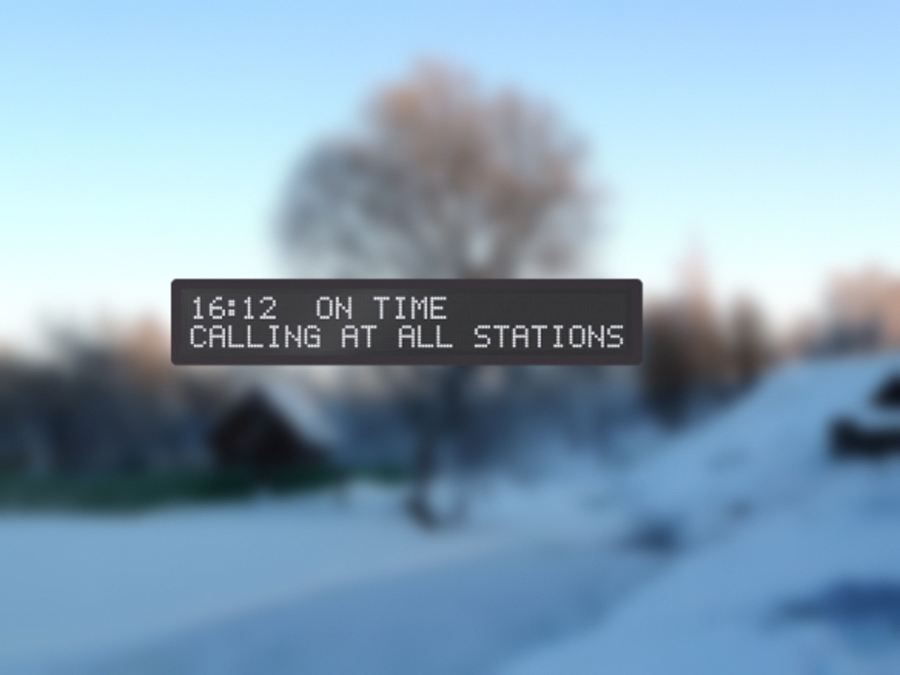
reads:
T16:12
